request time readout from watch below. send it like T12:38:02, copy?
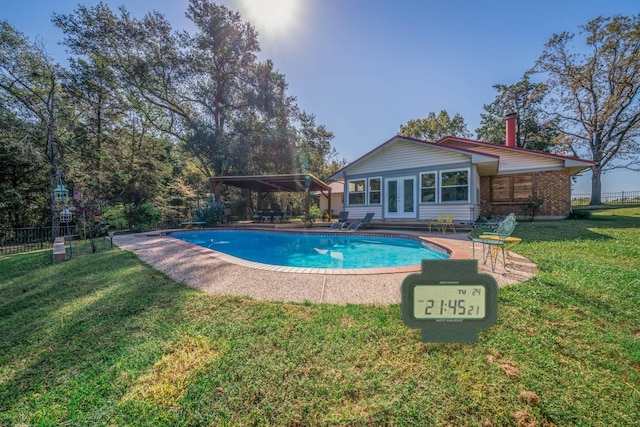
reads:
T21:45:21
